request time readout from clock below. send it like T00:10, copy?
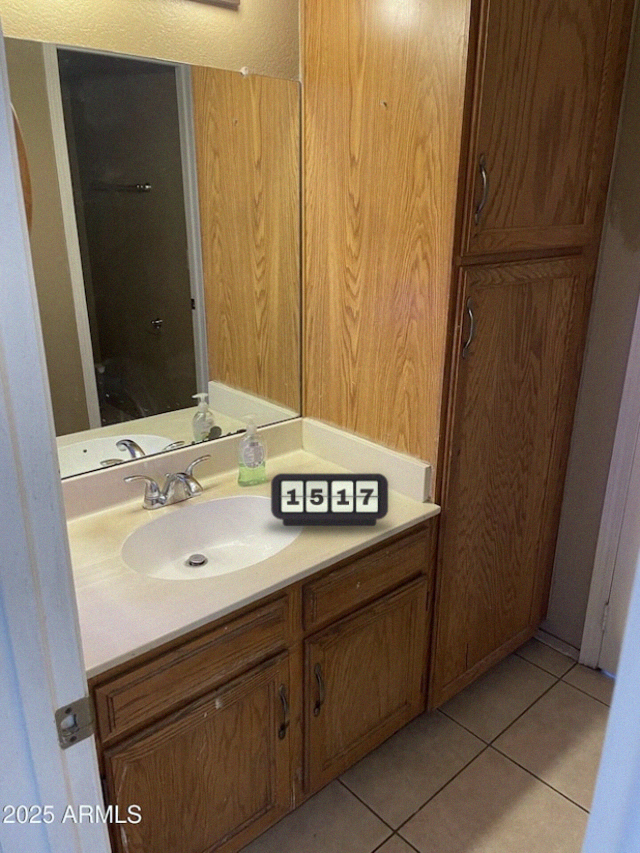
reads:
T15:17
